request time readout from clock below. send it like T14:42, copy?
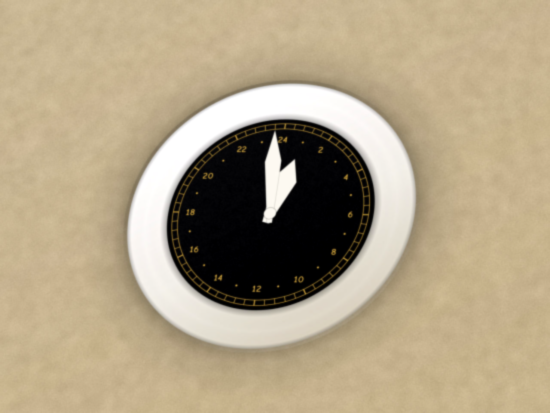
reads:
T00:59
